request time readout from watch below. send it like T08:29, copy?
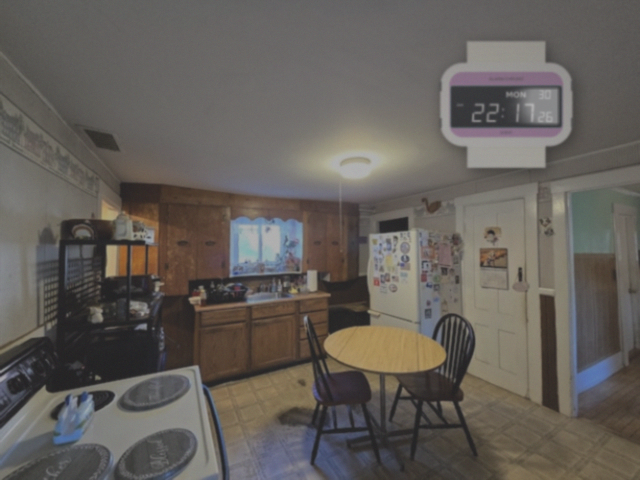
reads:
T22:17
